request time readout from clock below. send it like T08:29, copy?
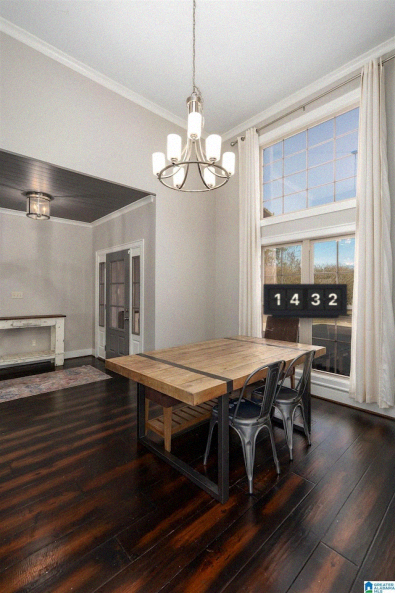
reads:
T14:32
